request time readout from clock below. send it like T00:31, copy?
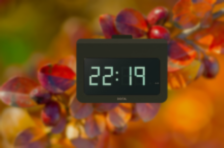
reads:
T22:19
